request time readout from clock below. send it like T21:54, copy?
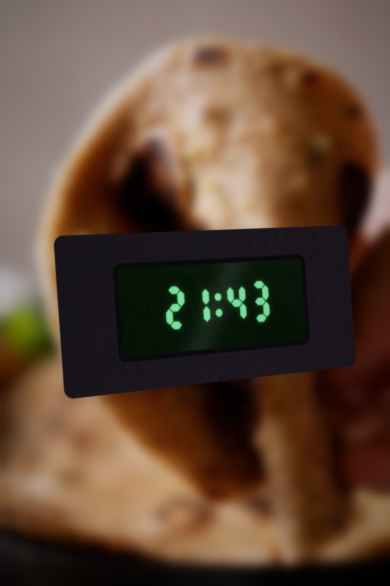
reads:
T21:43
